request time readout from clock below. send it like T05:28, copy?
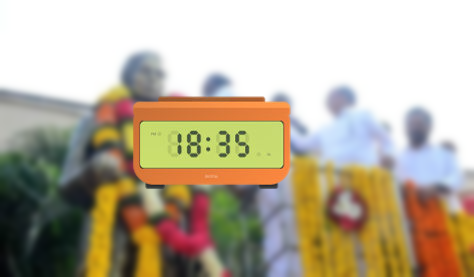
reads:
T18:35
